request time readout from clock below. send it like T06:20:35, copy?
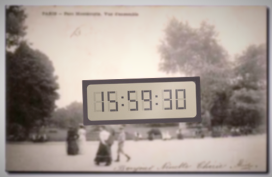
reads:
T15:59:30
